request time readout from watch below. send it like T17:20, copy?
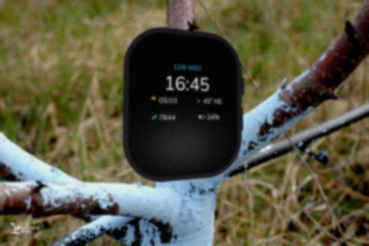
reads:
T16:45
